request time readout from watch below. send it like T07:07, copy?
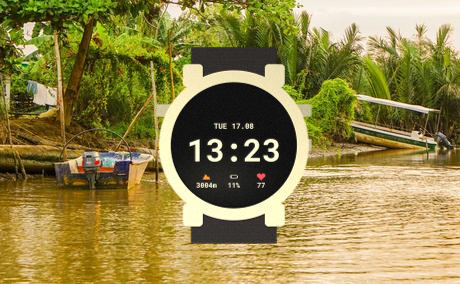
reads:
T13:23
